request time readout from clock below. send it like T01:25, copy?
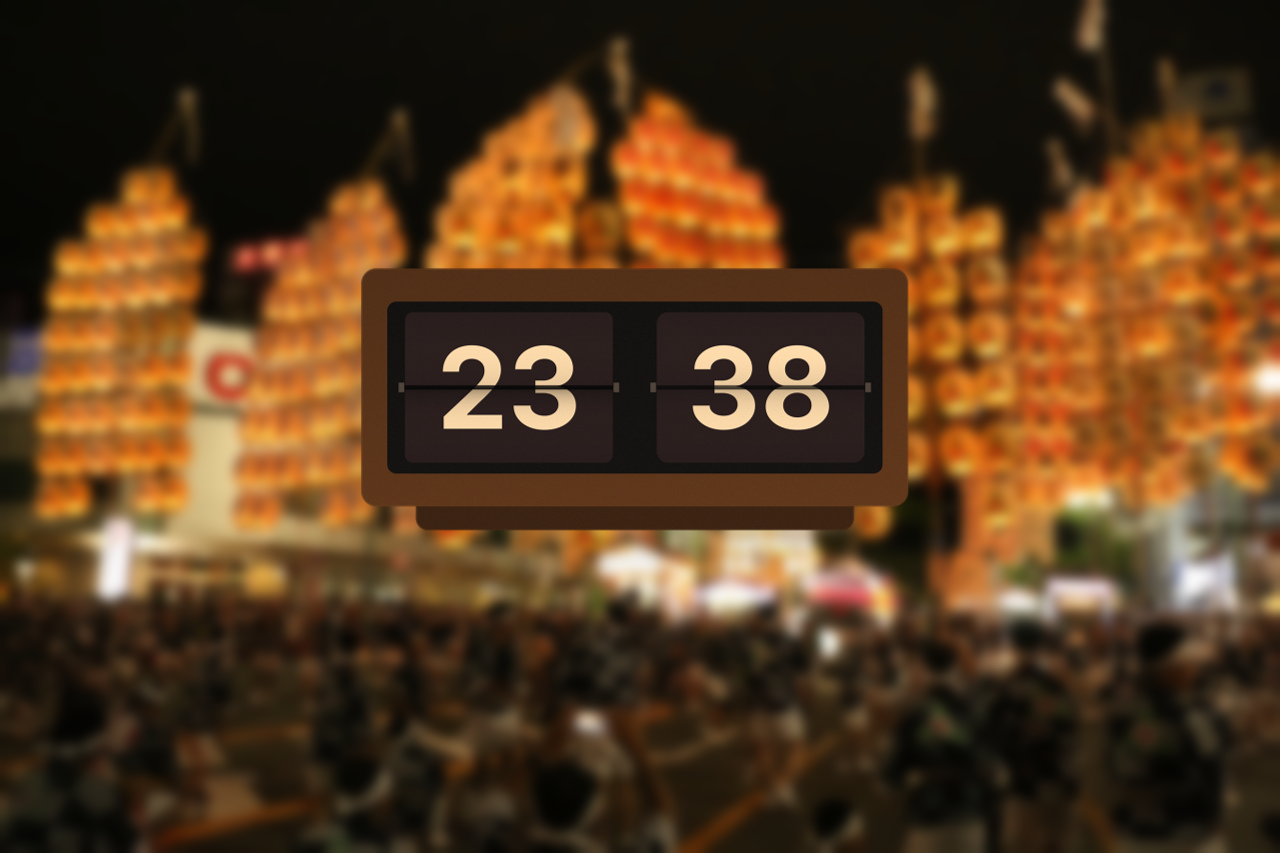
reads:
T23:38
